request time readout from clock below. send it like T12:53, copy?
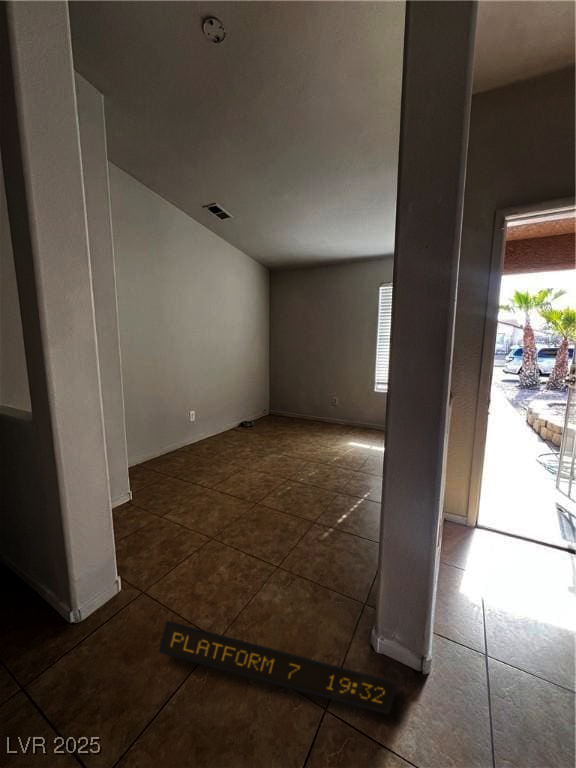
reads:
T19:32
